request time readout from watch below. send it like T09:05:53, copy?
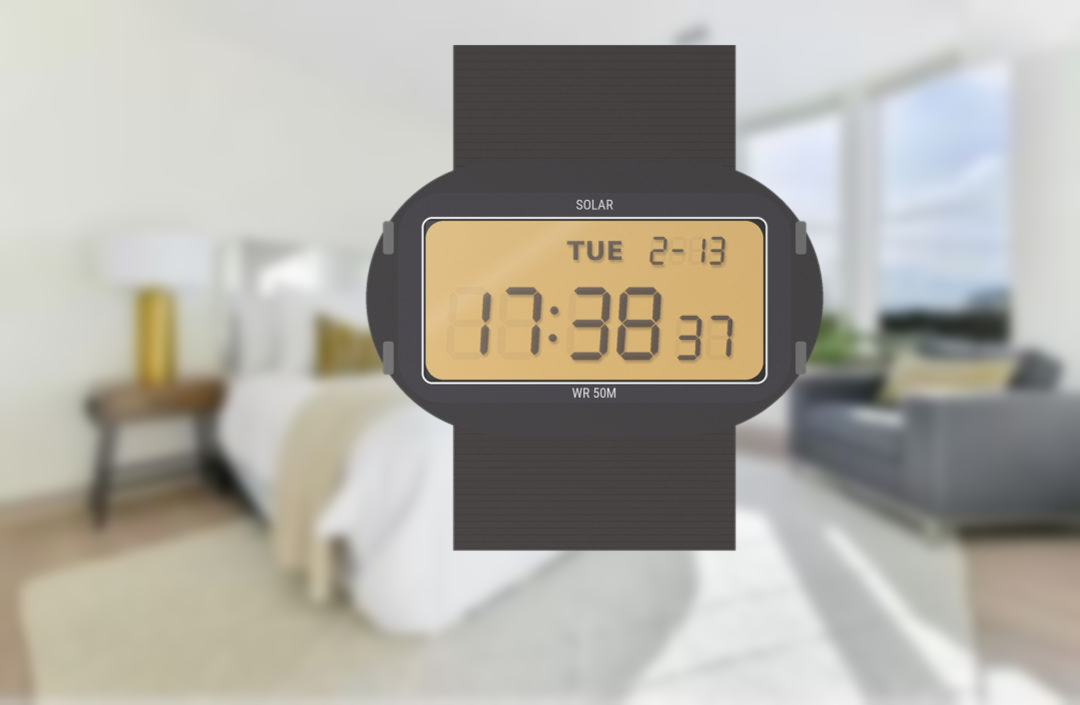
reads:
T17:38:37
